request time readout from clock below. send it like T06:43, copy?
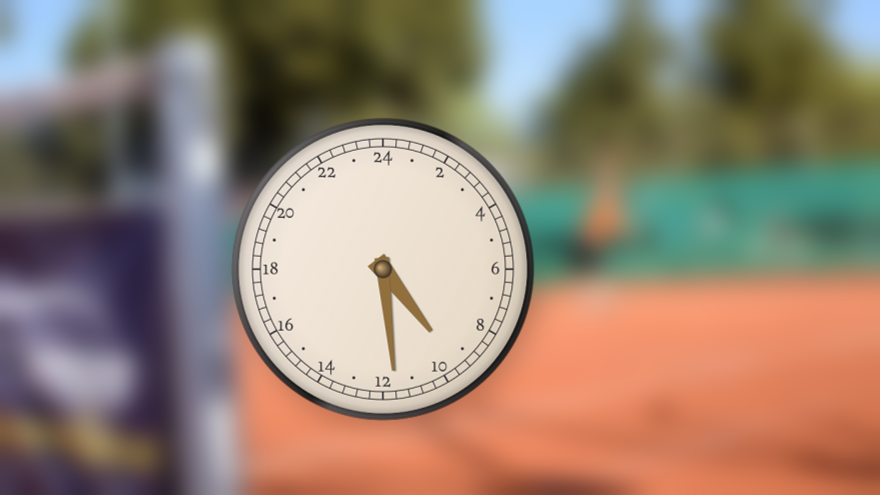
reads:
T09:29
